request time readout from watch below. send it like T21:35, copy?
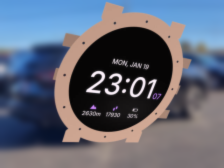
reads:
T23:01
